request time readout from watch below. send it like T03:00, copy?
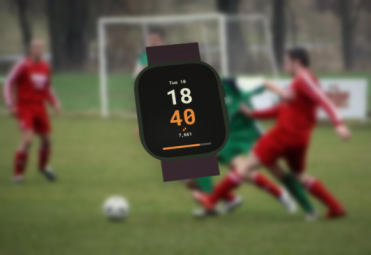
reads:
T18:40
